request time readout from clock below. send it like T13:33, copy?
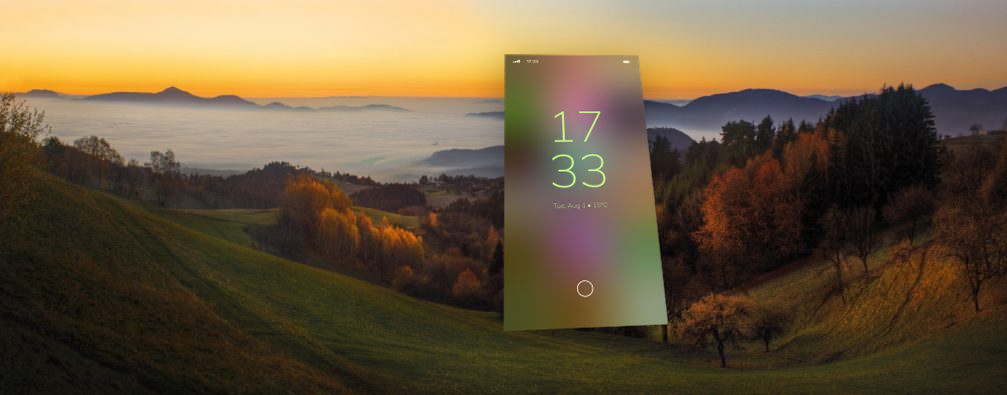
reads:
T17:33
